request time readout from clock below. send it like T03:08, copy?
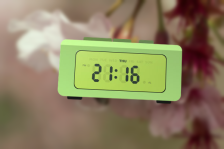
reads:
T21:16
